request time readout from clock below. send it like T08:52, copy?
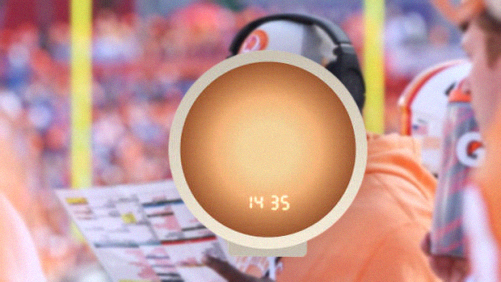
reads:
T14:35
